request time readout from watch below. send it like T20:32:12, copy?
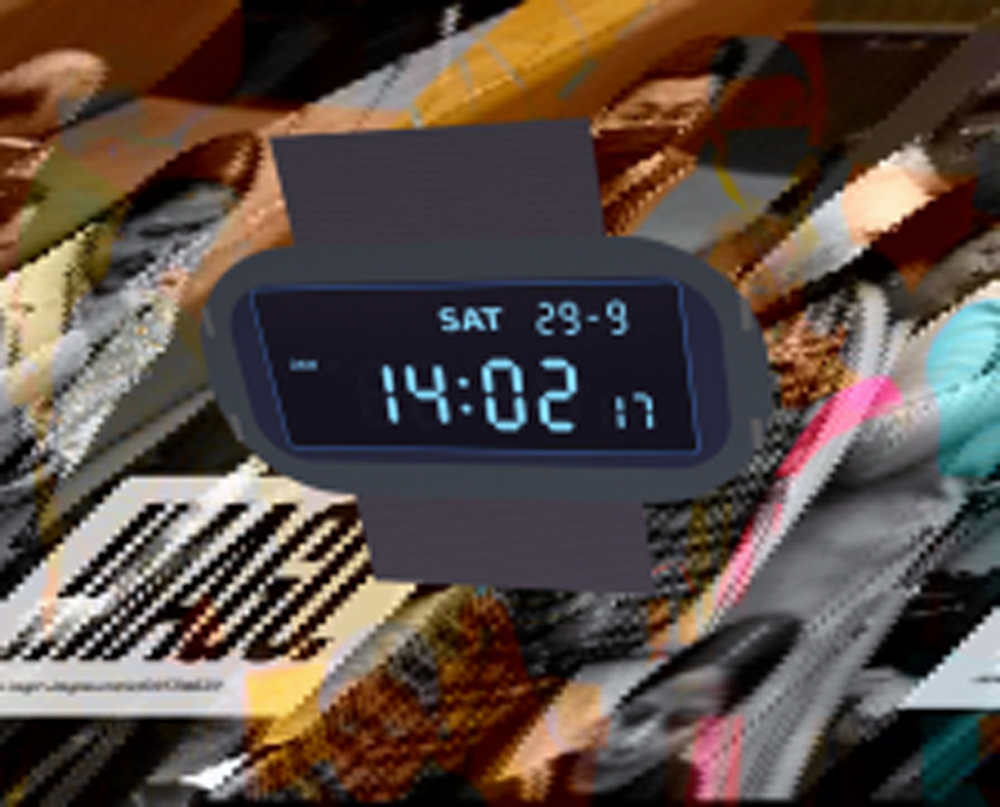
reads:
T14:02:17
